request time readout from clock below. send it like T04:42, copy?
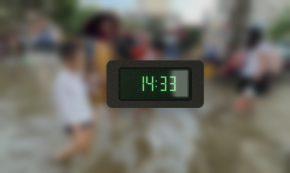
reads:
T14:33
